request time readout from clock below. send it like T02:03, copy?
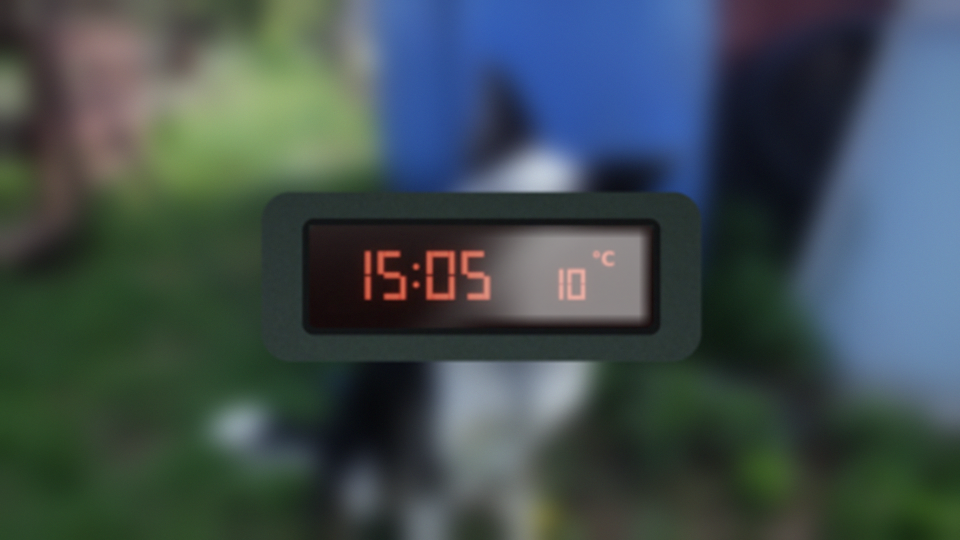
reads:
T15:05
